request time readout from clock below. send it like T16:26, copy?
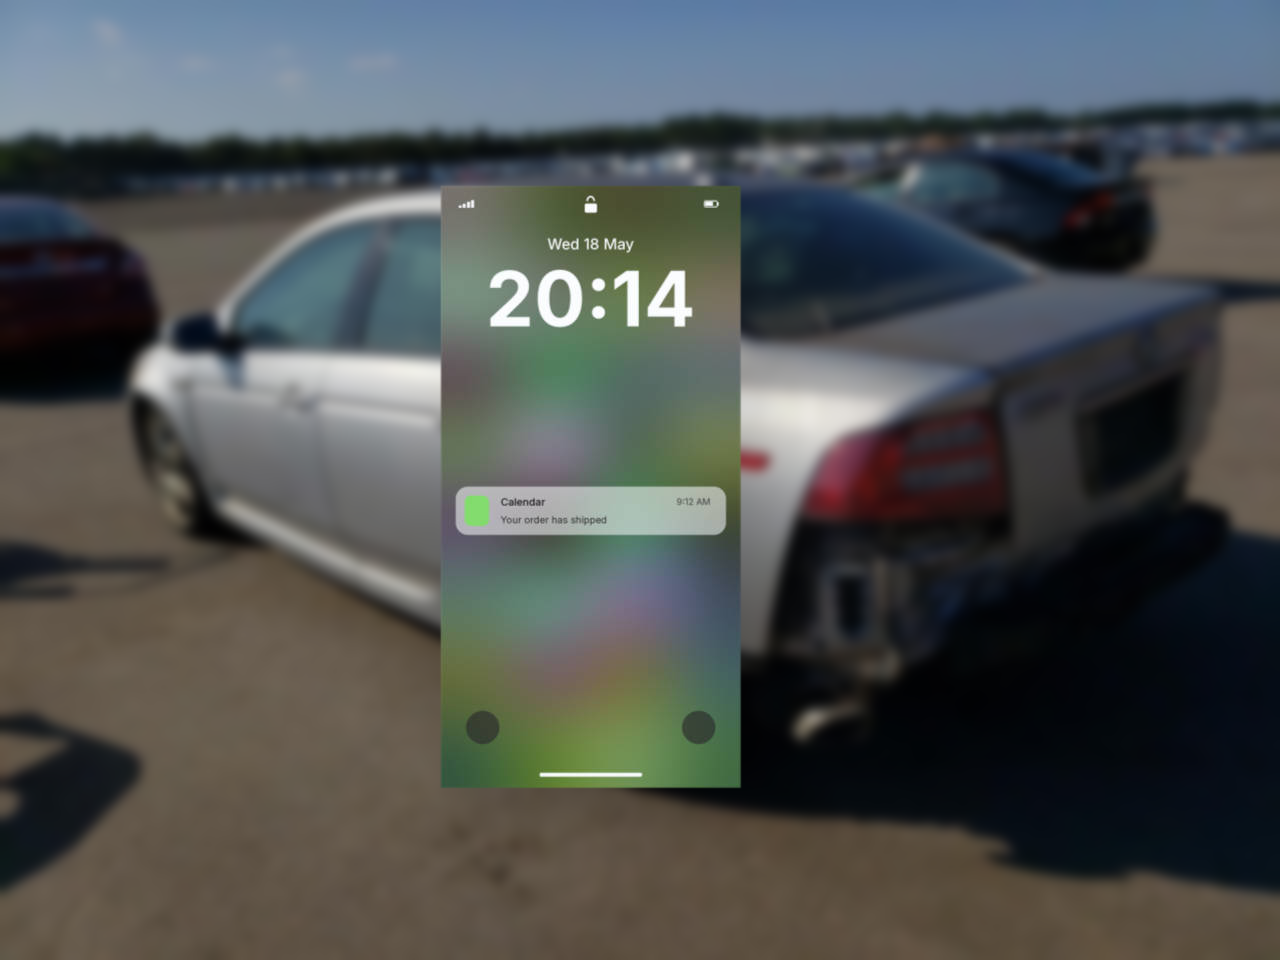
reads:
T20:14
